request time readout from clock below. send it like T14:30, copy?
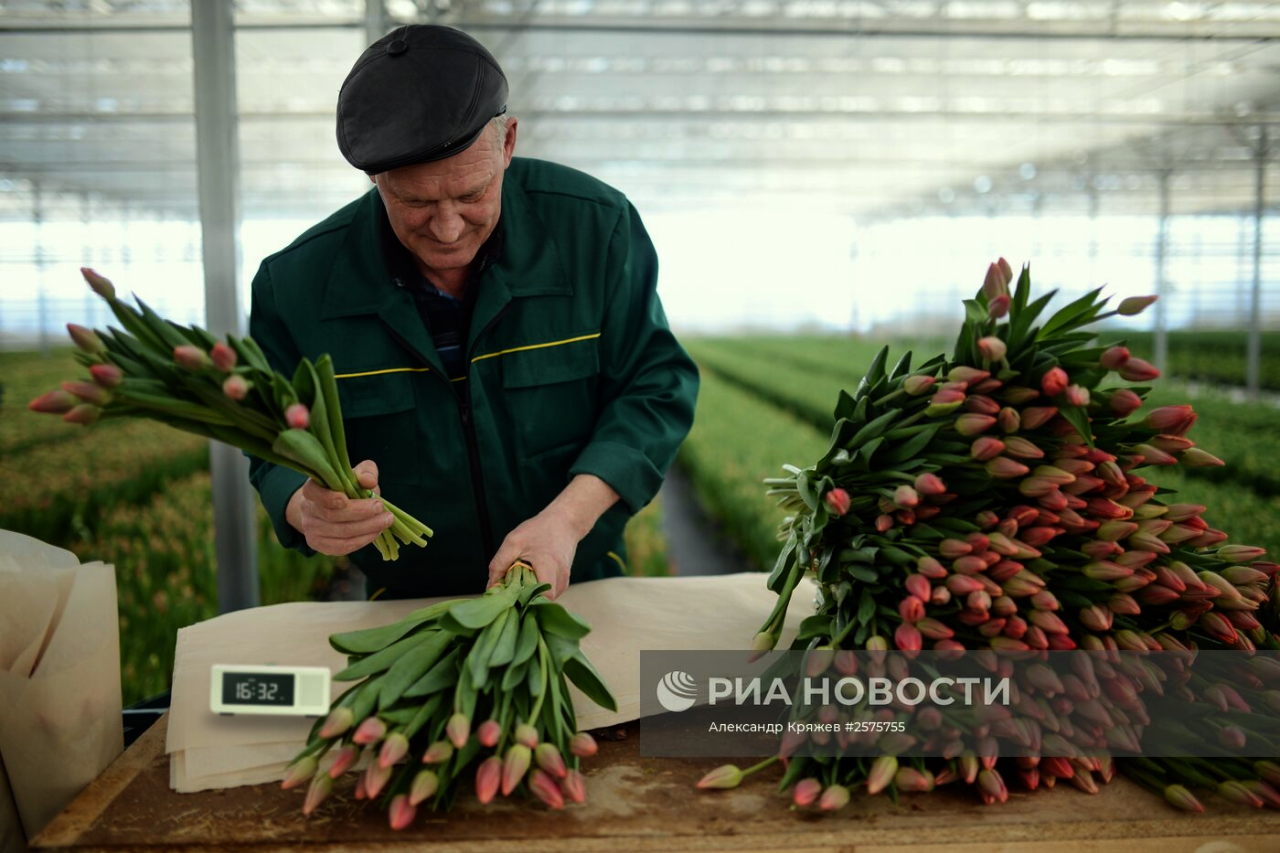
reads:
T16:32
